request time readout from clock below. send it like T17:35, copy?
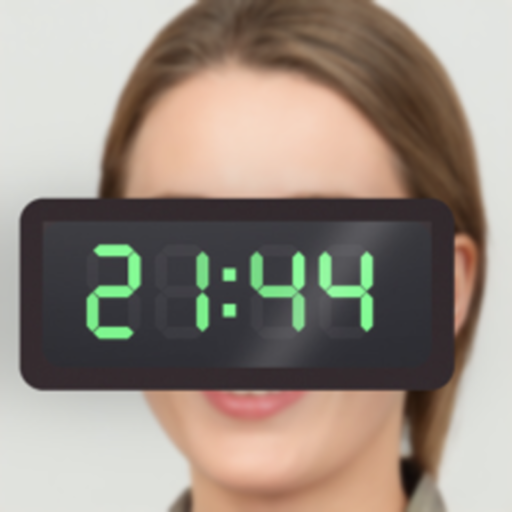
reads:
T21:44
